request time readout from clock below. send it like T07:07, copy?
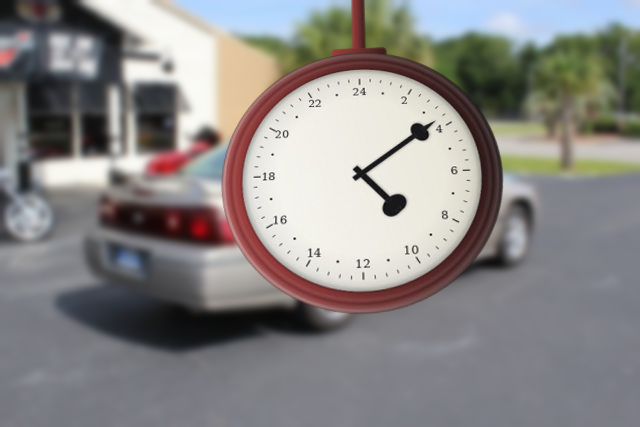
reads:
T09:09
